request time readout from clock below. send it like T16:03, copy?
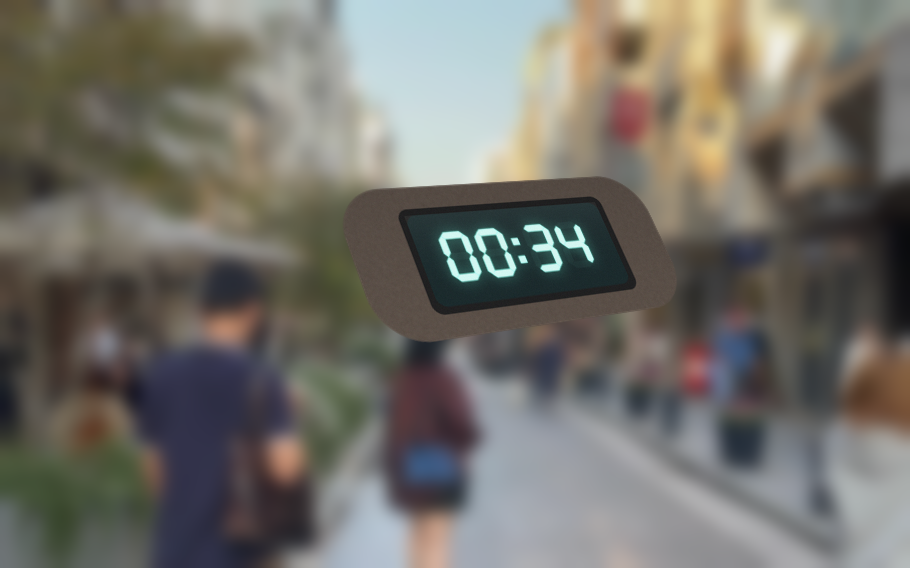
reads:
T00:34
